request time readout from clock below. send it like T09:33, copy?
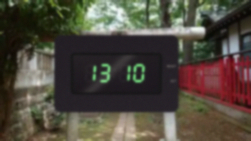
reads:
T13:10
